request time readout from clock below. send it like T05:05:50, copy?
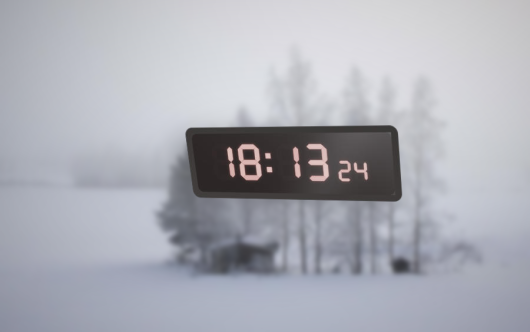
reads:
T18:13:24
